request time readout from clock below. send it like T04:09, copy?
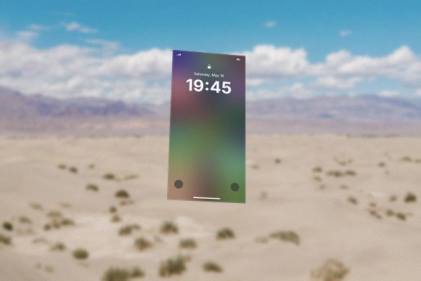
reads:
T19:45
